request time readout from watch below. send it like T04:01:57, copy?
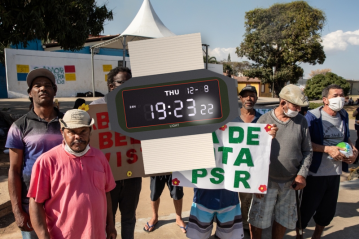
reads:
T19:23:22
